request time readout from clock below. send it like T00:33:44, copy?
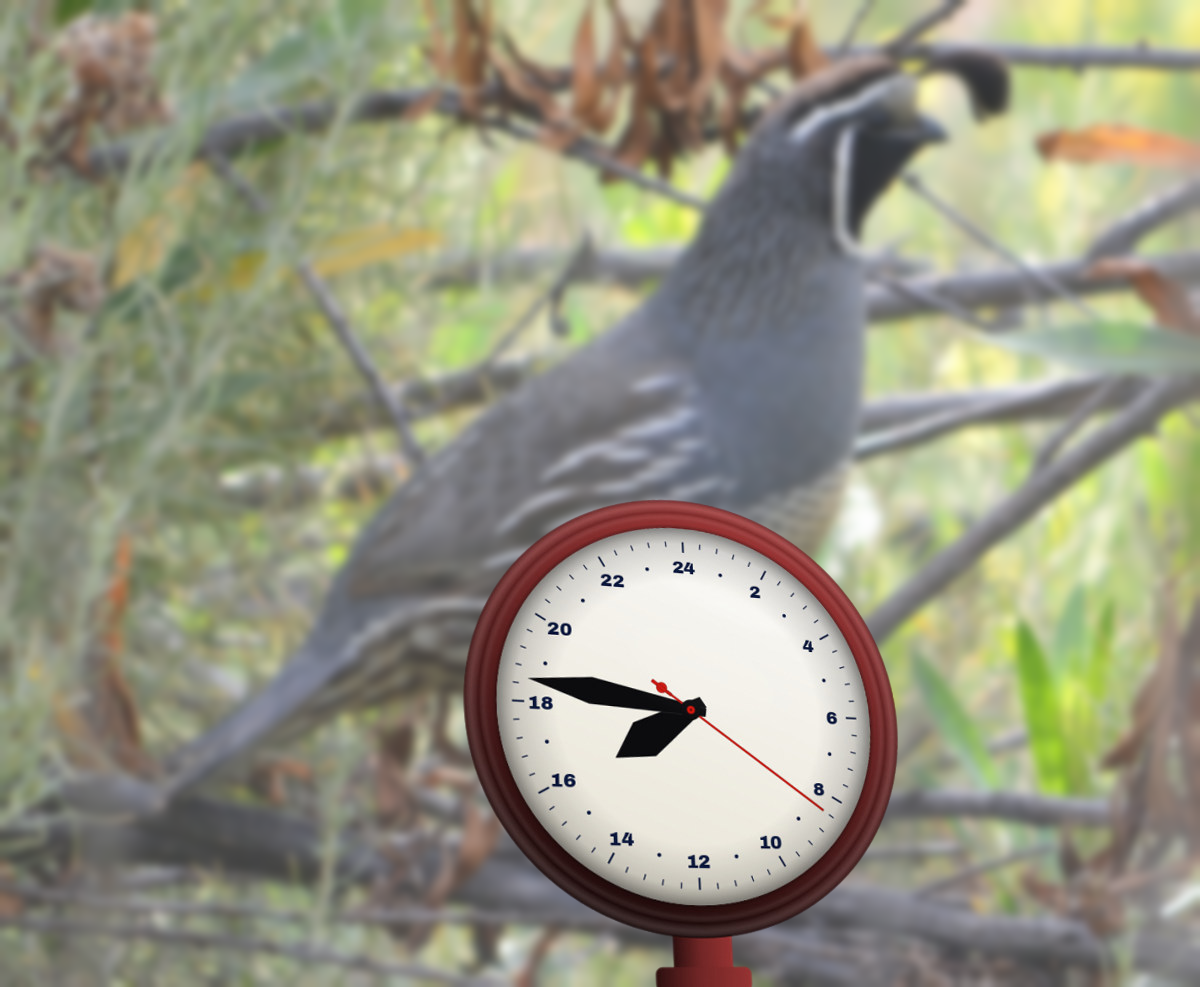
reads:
T15:46:21
